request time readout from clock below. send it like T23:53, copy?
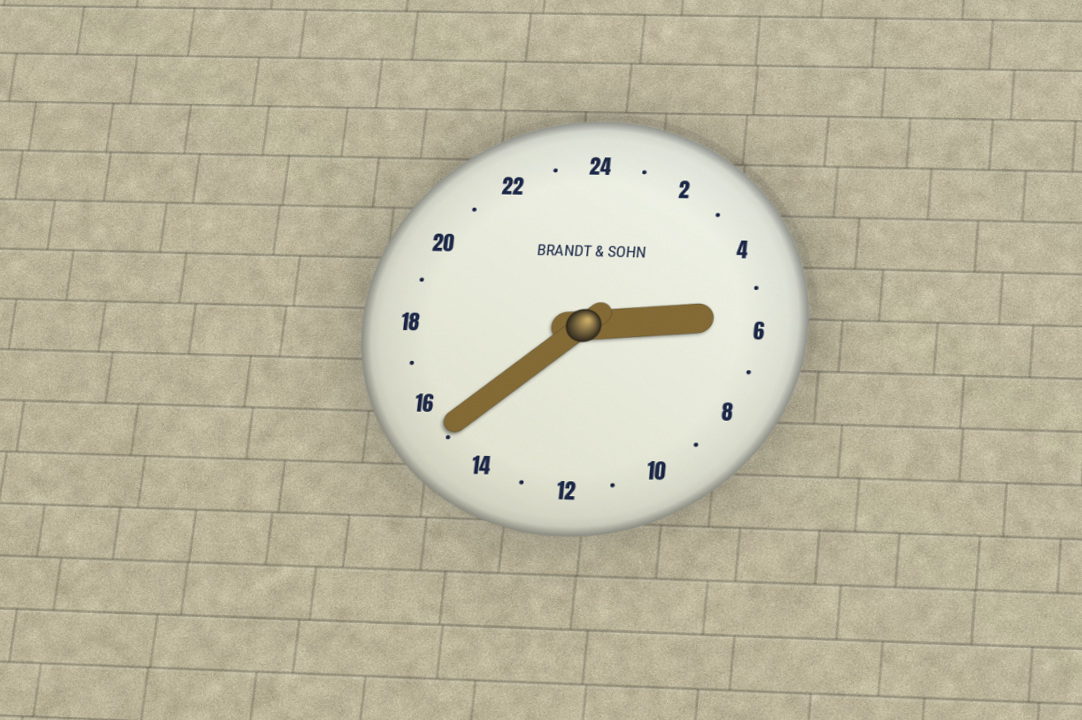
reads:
T05:38
